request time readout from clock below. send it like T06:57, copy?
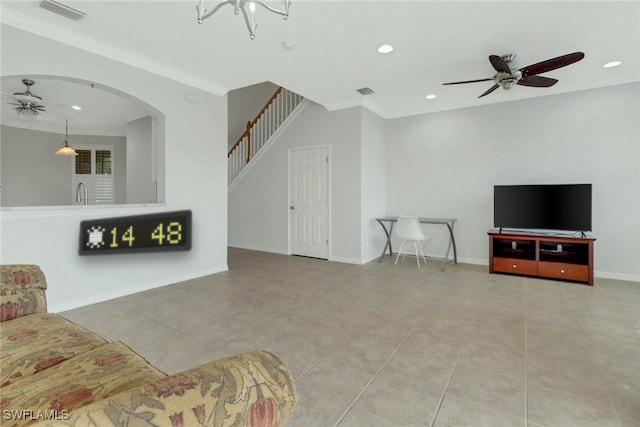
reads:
T14:48
